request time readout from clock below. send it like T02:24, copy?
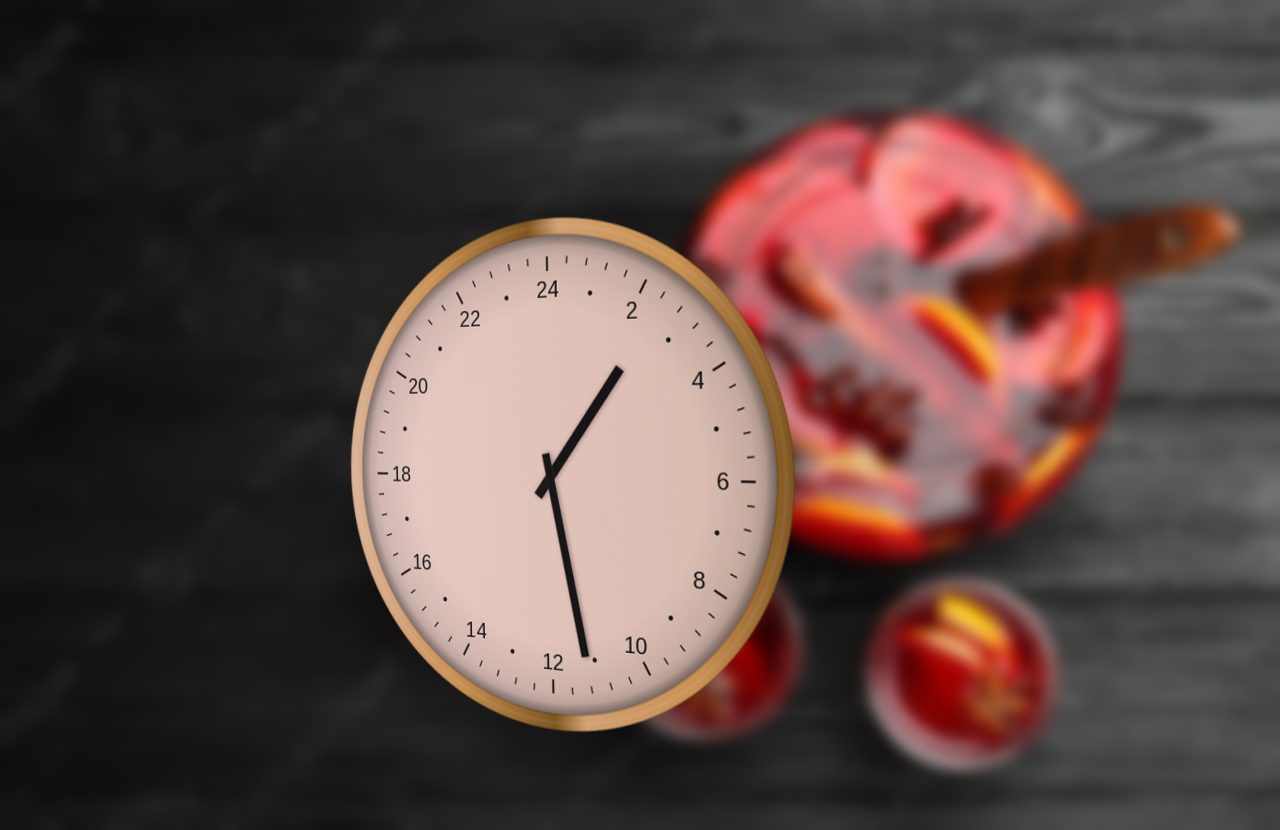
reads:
T02:28
